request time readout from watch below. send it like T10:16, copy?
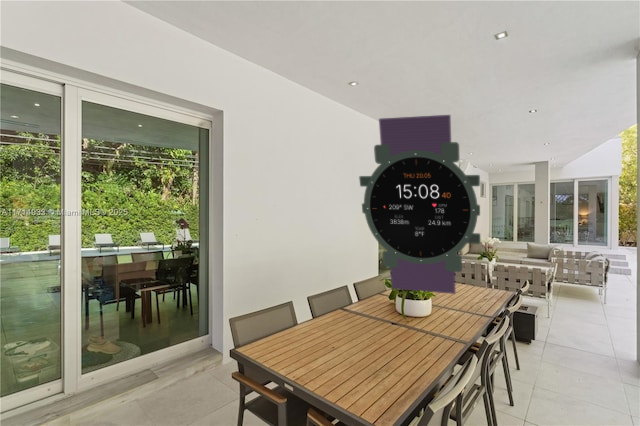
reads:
T15:08
